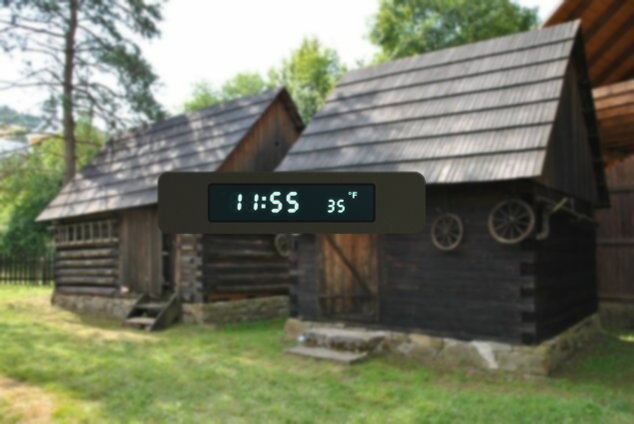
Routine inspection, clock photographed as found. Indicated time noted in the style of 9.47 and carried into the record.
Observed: 11.55
